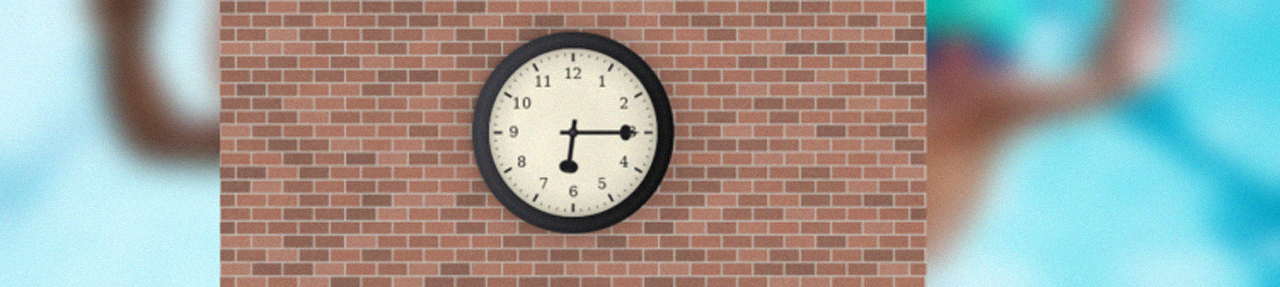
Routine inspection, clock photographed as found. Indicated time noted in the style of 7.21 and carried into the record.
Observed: 6.15
